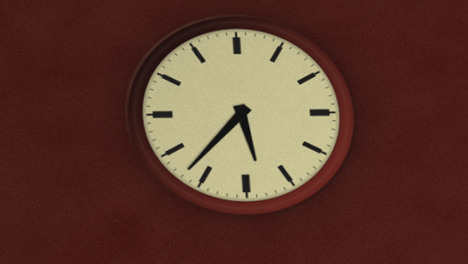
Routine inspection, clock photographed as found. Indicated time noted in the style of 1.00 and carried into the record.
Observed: 5.37
